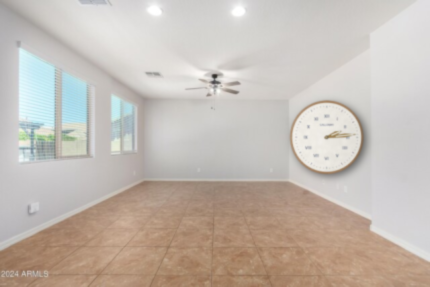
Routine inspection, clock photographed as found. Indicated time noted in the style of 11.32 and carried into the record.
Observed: 2.14
